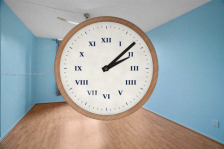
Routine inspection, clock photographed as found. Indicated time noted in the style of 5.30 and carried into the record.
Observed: 2.08
